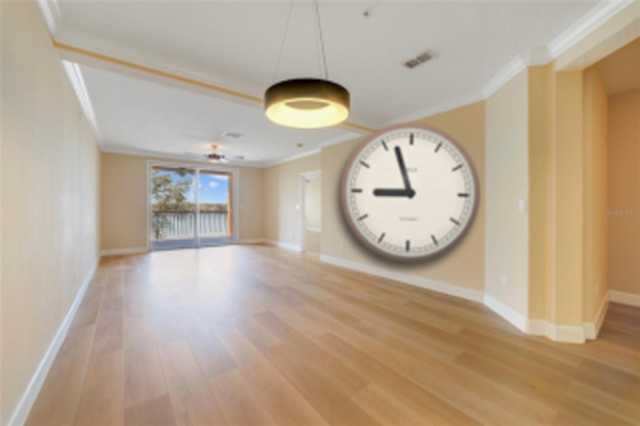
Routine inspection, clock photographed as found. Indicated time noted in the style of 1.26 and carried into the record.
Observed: 8.57
